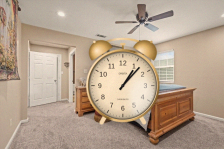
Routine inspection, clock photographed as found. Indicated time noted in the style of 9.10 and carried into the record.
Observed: 1.07
